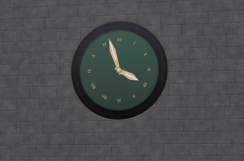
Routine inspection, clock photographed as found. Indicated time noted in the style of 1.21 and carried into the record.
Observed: 3.57
